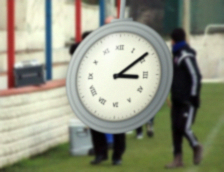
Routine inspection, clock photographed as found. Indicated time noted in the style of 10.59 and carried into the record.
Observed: 3.09
